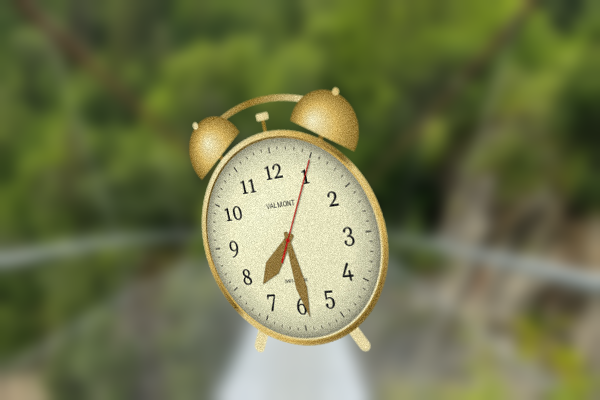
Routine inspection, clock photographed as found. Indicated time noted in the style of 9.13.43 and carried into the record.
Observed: 7.29.05
